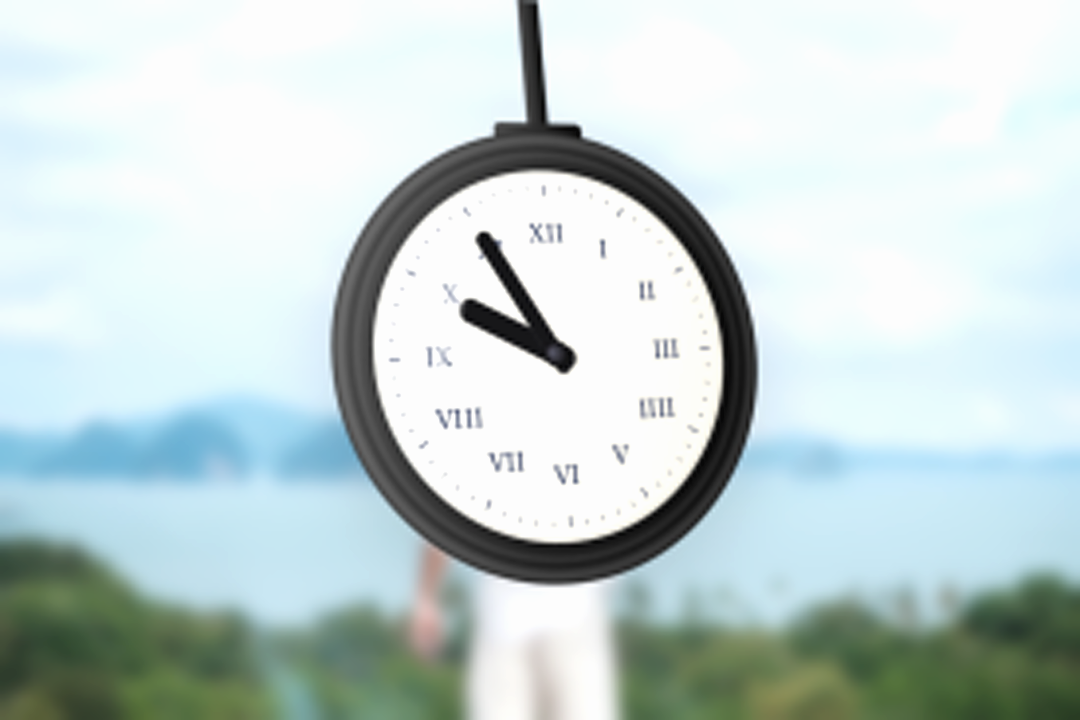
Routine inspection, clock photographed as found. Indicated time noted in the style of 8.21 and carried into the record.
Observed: 9.55
